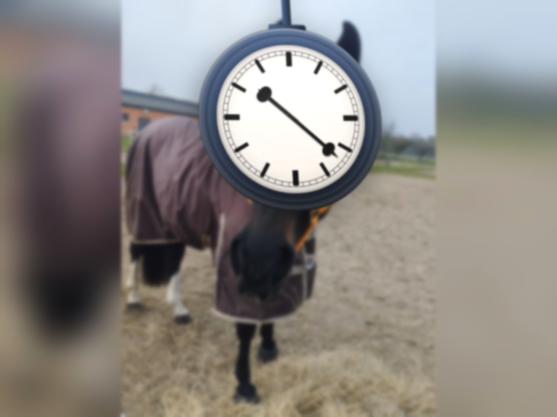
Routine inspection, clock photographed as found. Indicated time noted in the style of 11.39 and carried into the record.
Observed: 10.22
